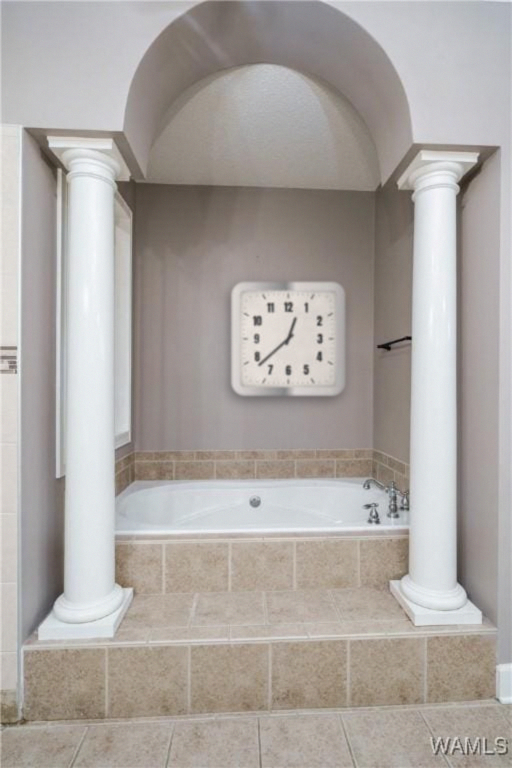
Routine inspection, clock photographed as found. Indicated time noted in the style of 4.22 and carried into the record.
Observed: 12.38
